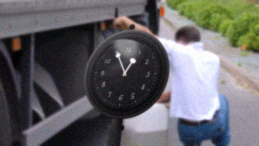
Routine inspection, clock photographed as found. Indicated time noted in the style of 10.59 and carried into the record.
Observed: 12.55
